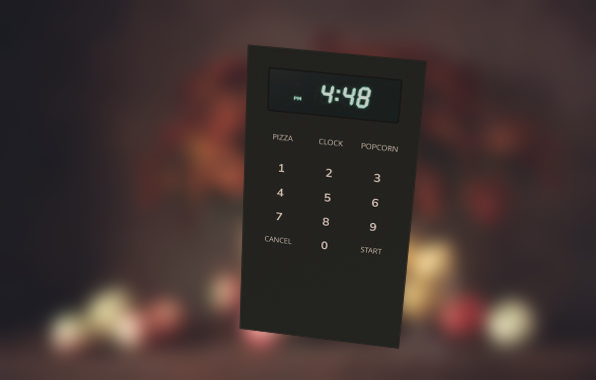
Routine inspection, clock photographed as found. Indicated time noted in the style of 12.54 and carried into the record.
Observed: 4.48
